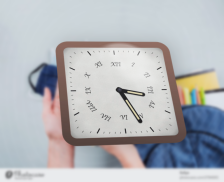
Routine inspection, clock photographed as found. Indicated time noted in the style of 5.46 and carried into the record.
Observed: 3.26
